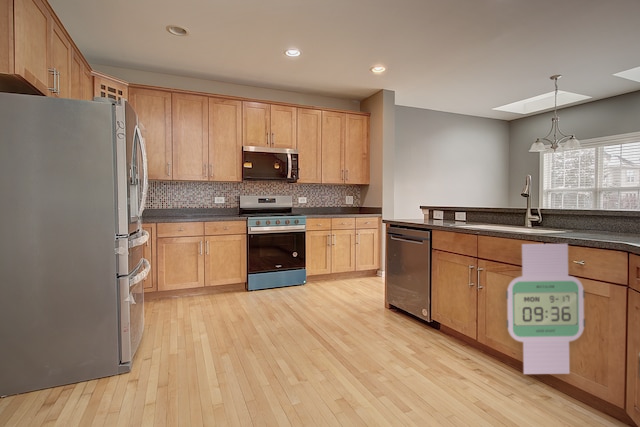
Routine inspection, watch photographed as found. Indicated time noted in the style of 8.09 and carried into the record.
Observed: 9.36
